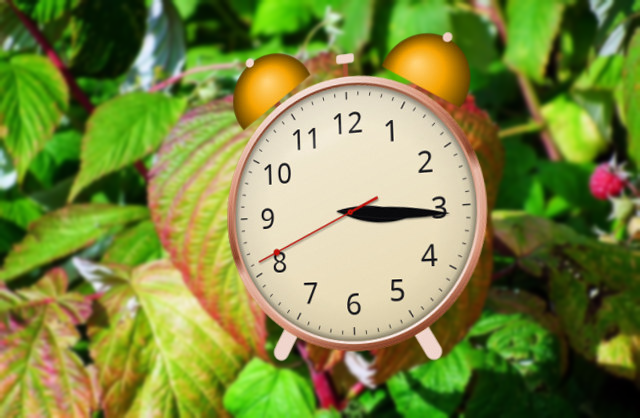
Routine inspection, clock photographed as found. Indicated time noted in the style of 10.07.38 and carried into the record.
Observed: 3.15.41
